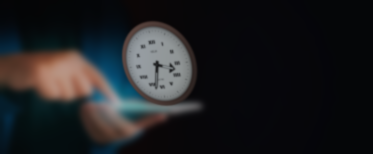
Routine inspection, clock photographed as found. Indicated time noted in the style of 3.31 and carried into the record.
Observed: 3.33
